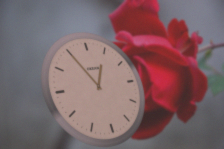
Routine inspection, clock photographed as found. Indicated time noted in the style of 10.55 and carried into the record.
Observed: 12.55
